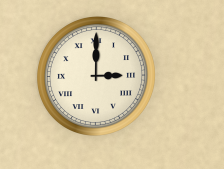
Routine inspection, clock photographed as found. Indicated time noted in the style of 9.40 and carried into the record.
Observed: 3.00
